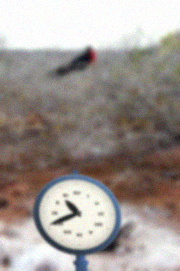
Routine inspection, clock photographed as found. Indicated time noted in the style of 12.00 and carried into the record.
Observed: 10.41
